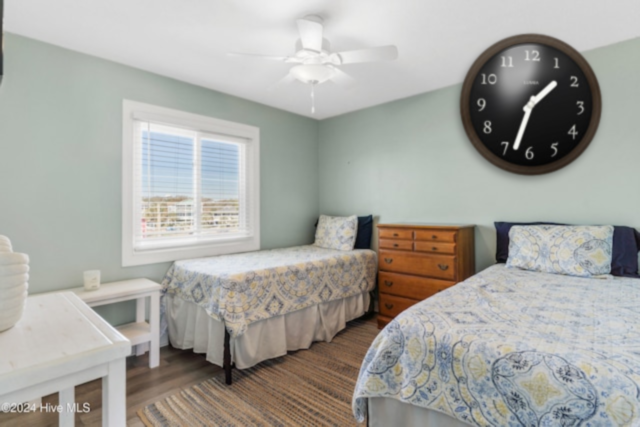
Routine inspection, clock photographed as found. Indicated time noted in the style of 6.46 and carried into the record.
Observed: 1.33
